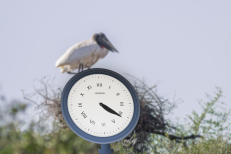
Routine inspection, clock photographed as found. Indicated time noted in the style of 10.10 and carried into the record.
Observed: 4.21
